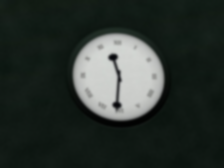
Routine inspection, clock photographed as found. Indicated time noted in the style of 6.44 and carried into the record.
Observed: 11.31
